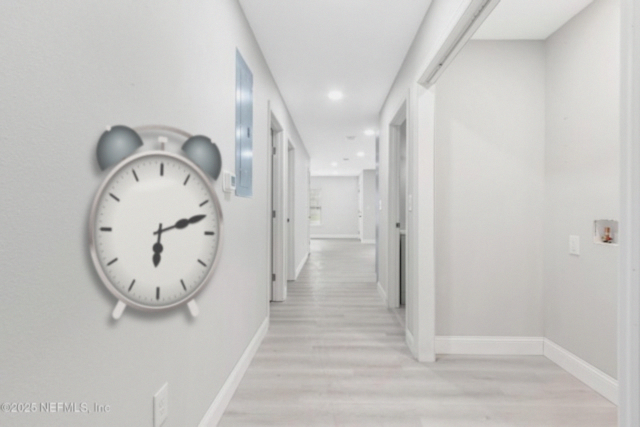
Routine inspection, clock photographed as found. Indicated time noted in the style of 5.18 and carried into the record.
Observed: 6.12
